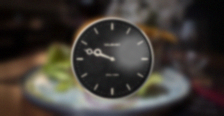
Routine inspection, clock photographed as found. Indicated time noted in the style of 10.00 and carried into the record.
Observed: 9.48
